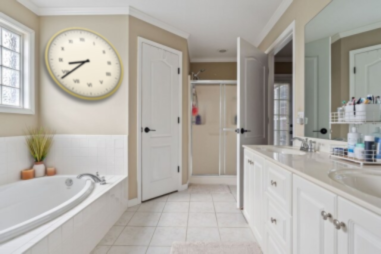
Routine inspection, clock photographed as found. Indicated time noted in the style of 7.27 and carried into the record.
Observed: 8.39
